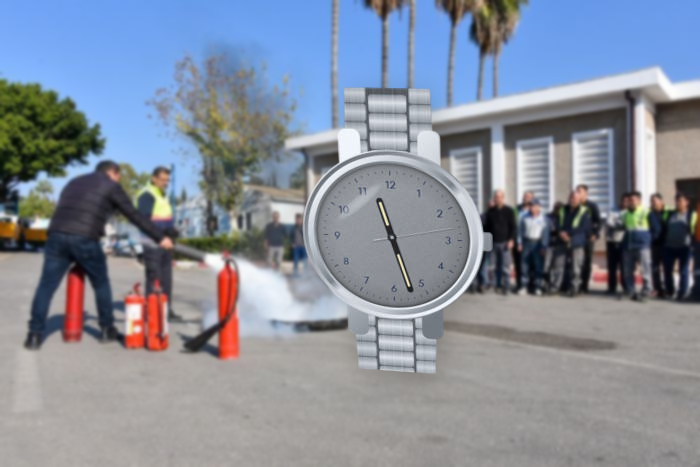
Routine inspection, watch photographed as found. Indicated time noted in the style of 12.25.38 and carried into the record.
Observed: 11.27.13
